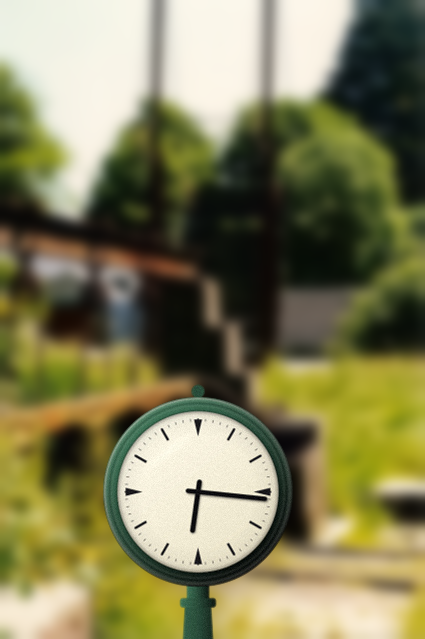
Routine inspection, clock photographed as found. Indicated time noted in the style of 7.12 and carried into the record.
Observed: 6.16
